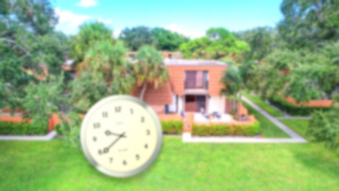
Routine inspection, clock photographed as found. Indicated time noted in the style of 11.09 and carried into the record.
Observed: 9.39
